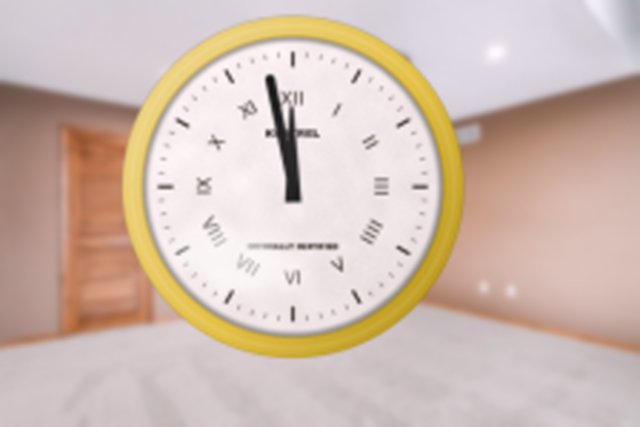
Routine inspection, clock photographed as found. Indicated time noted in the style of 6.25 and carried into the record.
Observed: 11.58
